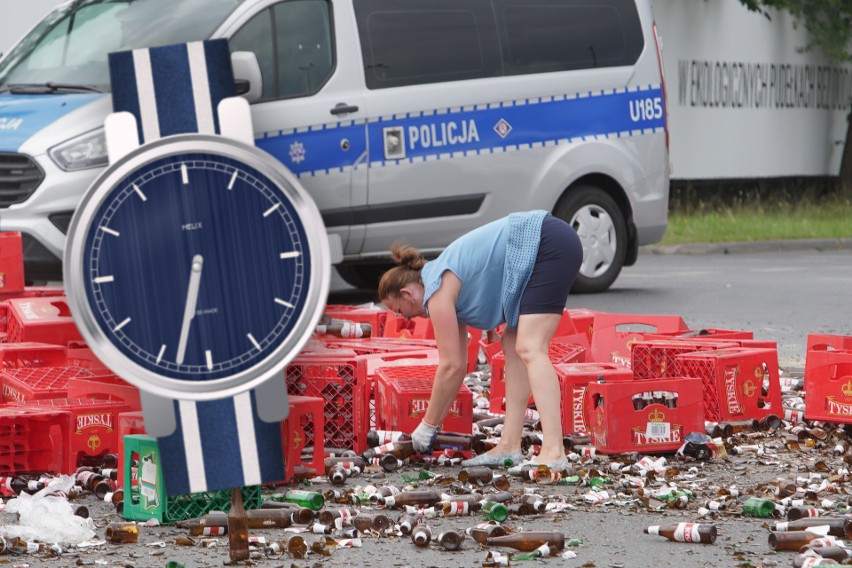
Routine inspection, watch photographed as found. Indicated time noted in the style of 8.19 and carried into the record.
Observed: 6.33
